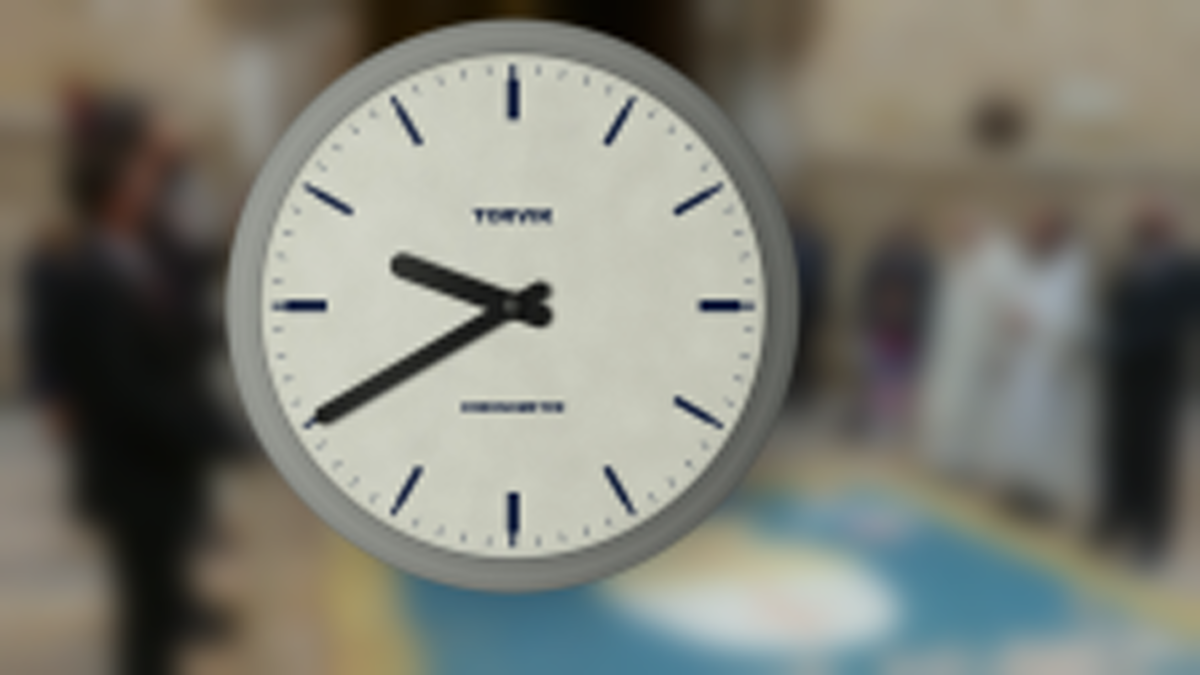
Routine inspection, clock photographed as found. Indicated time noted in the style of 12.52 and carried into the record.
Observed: 9.40
